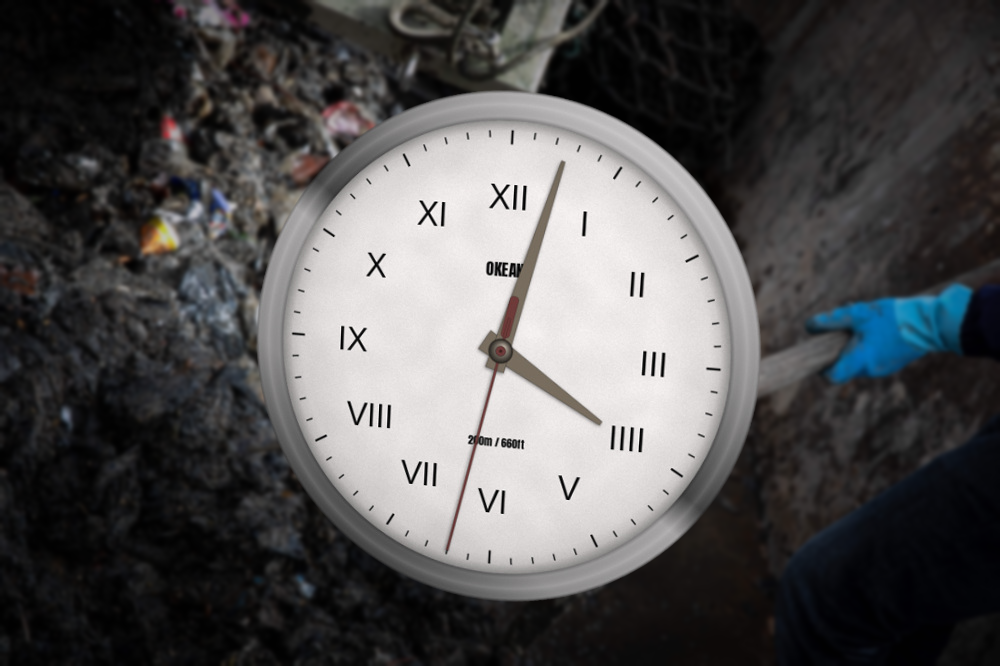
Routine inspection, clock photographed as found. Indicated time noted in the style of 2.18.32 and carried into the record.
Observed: 4.02.32
